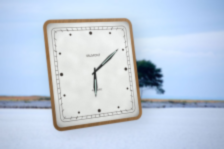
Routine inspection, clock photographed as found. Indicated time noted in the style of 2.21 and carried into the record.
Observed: 6.09
